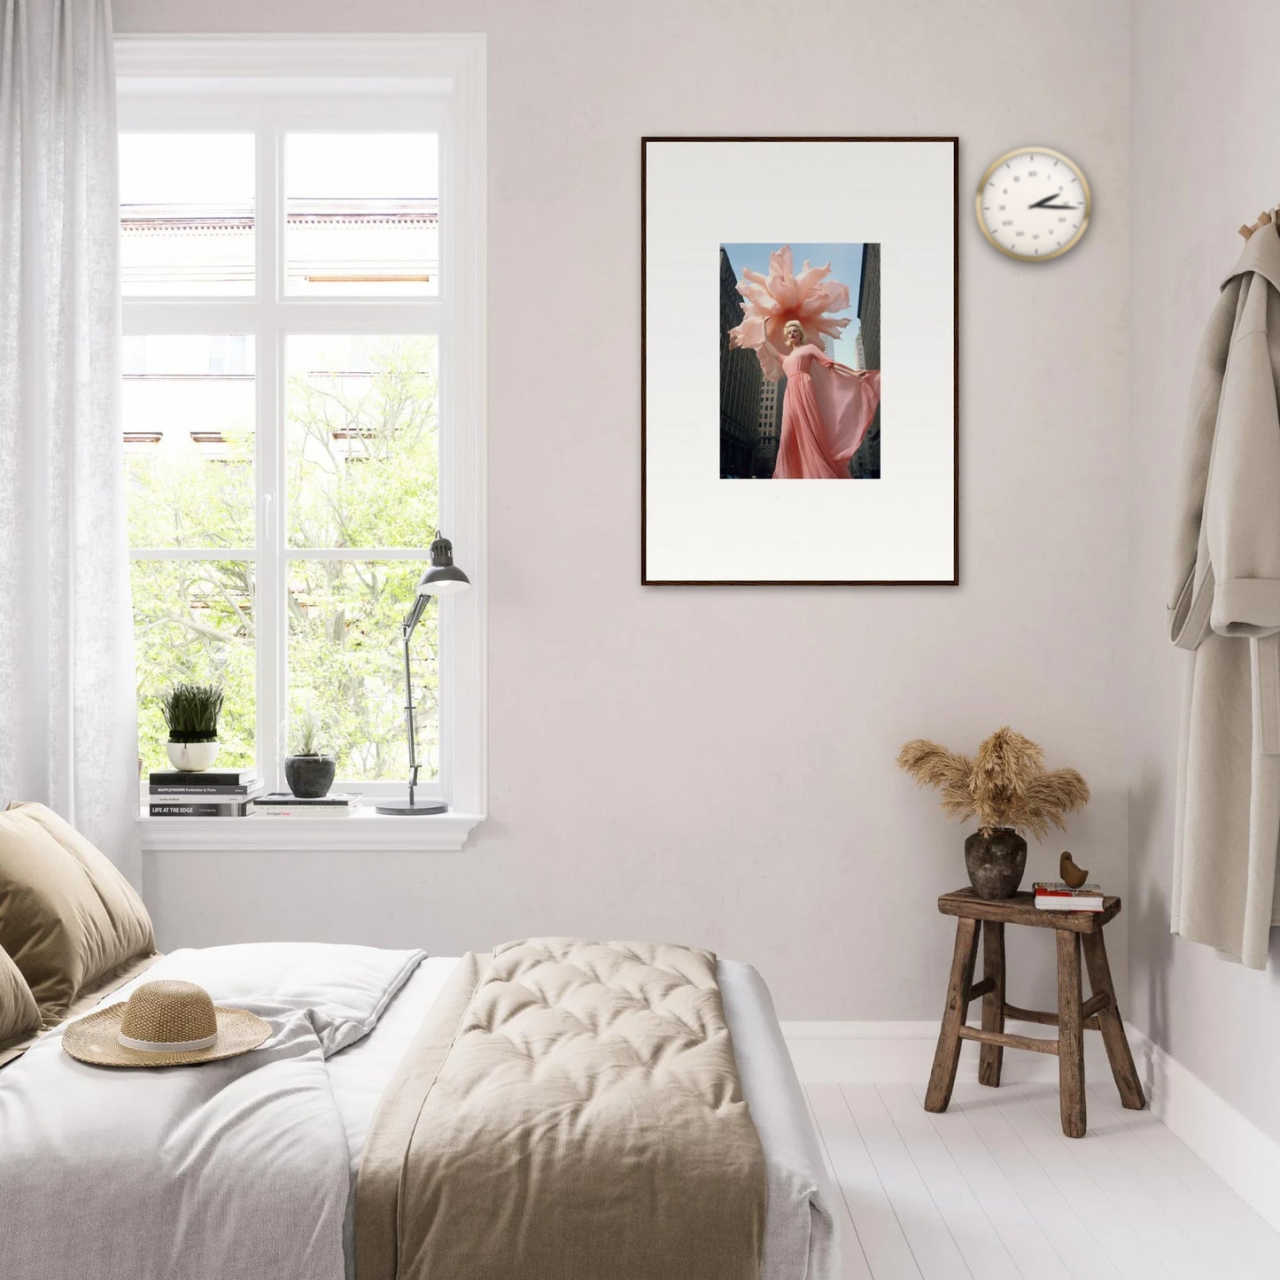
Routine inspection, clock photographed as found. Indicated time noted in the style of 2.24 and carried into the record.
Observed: 2.16
